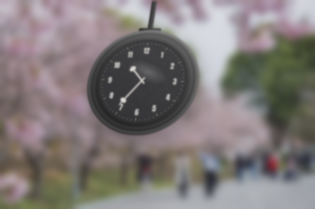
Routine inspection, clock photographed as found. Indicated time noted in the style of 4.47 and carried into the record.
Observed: 10.36
